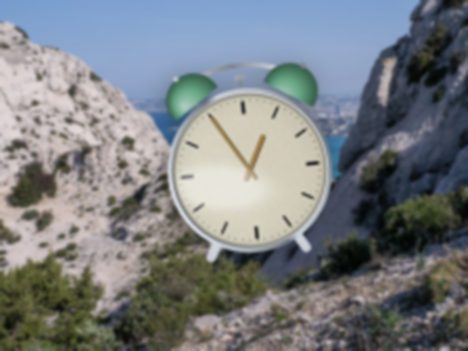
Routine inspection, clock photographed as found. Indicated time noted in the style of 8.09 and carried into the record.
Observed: 12.55
